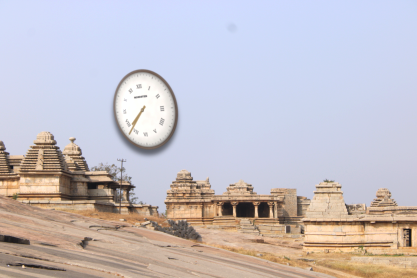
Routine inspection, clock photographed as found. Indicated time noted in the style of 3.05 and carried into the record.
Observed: 7.37
